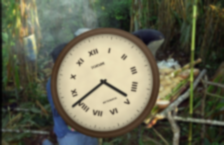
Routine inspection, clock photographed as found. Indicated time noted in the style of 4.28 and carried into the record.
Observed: 4.42
